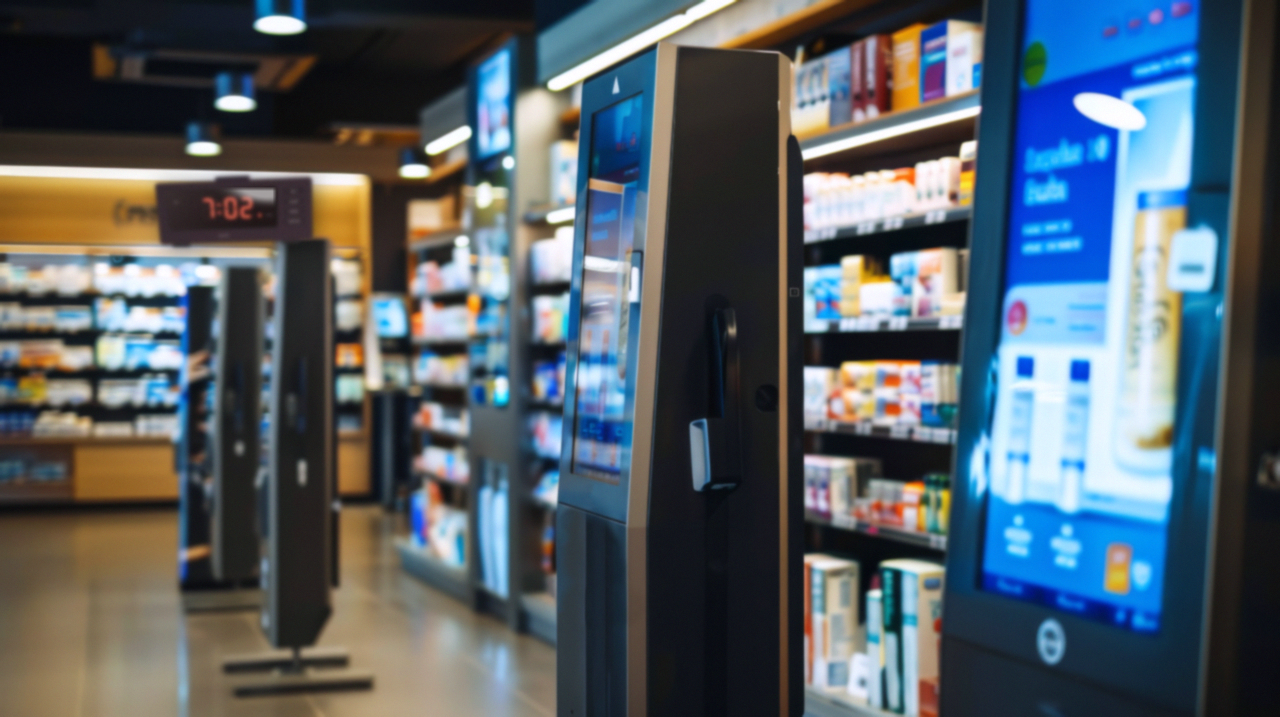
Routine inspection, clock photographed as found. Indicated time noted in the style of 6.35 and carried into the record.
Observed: 7.02
